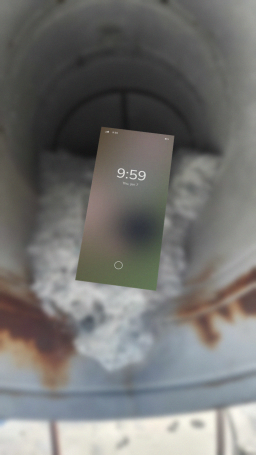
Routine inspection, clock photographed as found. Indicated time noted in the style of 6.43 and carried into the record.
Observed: 9.59
